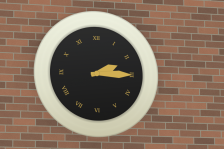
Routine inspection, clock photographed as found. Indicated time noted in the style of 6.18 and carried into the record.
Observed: 2.15
